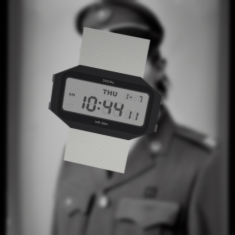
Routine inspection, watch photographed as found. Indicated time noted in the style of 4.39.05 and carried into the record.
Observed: 10.44.11
